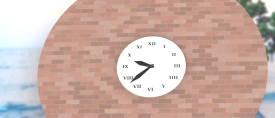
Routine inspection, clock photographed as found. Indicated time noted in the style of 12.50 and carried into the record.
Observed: 9.38
